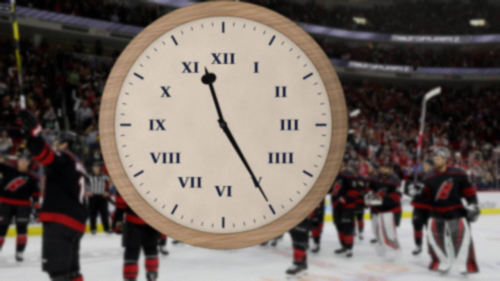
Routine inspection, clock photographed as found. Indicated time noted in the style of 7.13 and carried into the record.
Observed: 11.25
